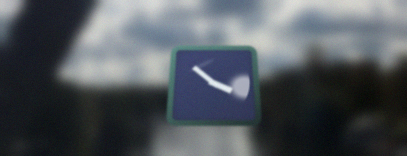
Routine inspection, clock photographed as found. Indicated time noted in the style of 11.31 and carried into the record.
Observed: 3.52
